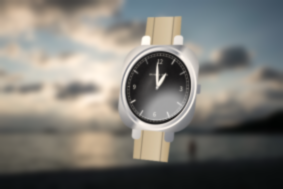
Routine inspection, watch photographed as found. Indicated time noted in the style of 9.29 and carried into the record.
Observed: 12.59
